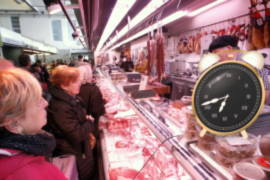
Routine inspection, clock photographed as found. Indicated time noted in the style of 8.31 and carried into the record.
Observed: 6.42
